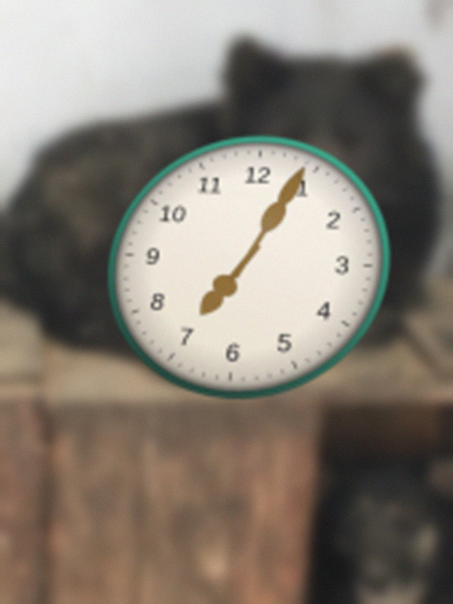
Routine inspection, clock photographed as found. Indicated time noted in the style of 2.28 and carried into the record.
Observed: 7.04
